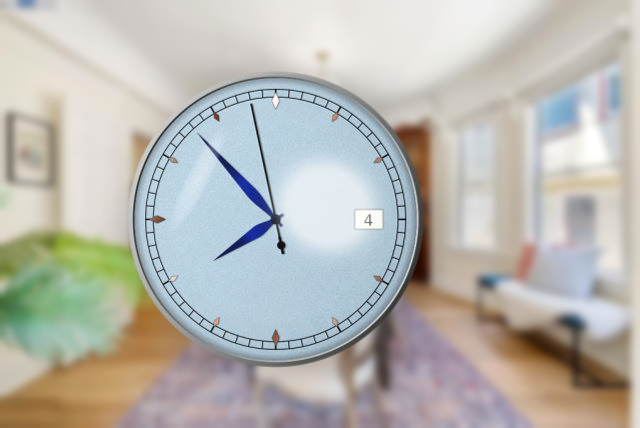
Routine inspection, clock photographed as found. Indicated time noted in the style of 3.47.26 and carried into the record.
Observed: 7.52.58
